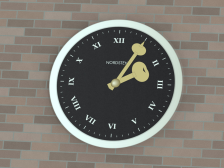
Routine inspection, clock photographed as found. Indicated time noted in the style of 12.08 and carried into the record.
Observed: 2.05
